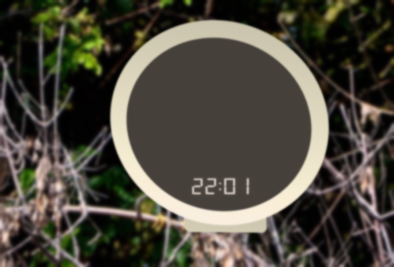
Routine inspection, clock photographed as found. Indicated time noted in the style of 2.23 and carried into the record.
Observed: 22.01
